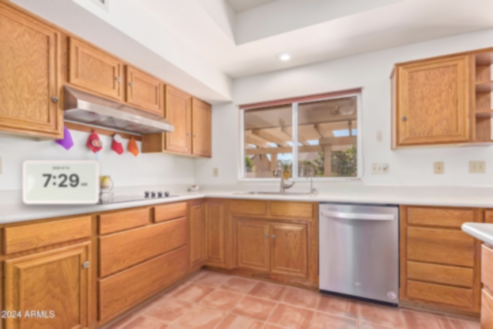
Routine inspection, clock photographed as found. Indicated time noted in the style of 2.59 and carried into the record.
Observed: 7.29
